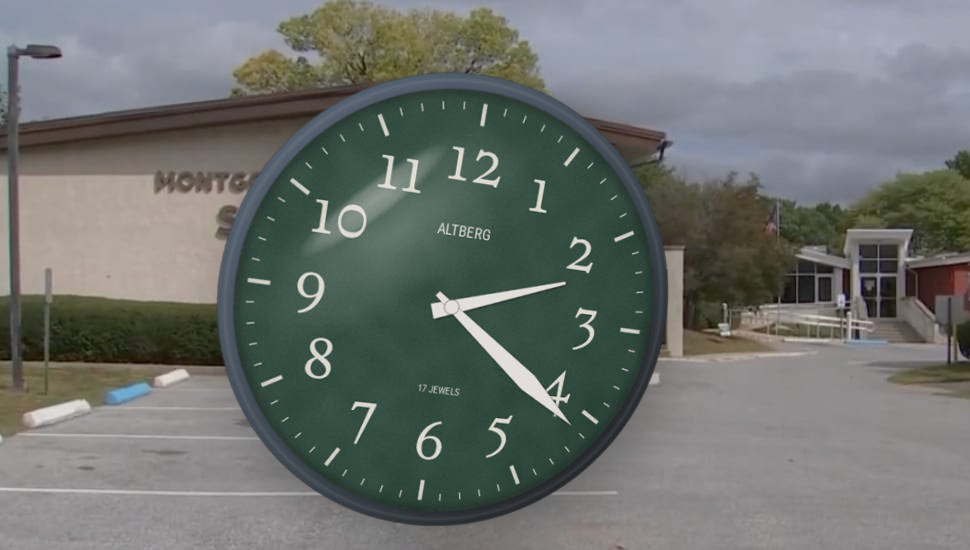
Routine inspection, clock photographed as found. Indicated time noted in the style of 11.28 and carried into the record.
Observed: 2.21
